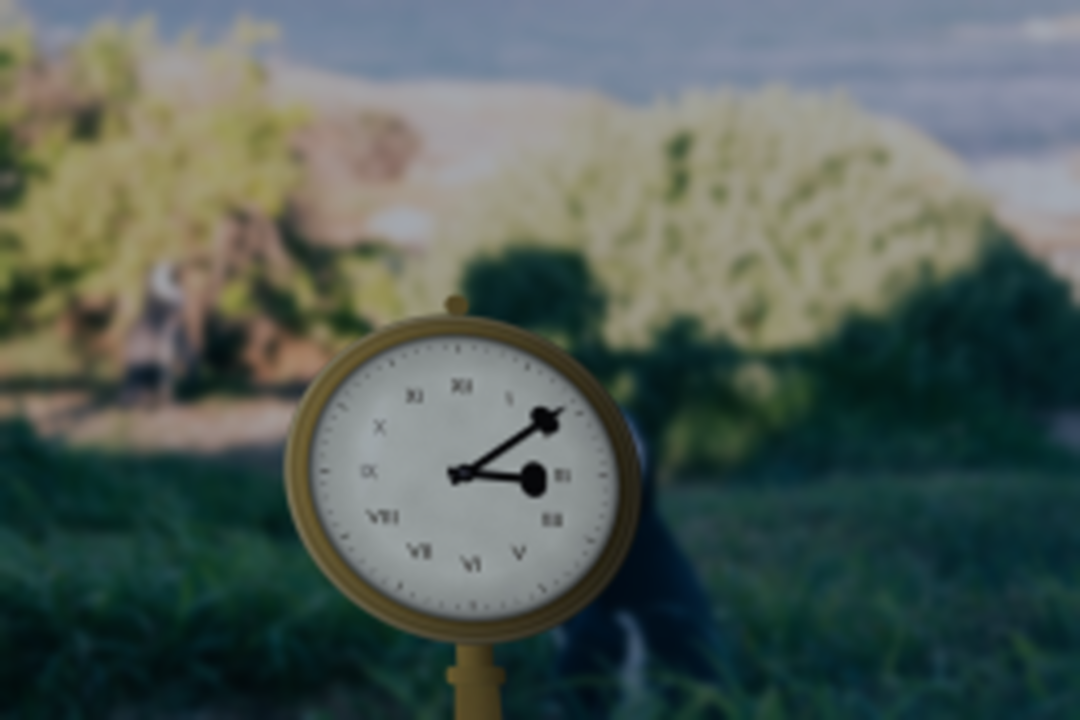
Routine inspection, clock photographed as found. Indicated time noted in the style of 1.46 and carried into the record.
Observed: 3.09
